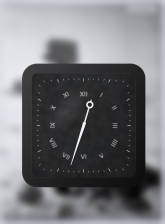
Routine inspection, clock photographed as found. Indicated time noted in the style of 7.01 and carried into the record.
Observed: 12.33
